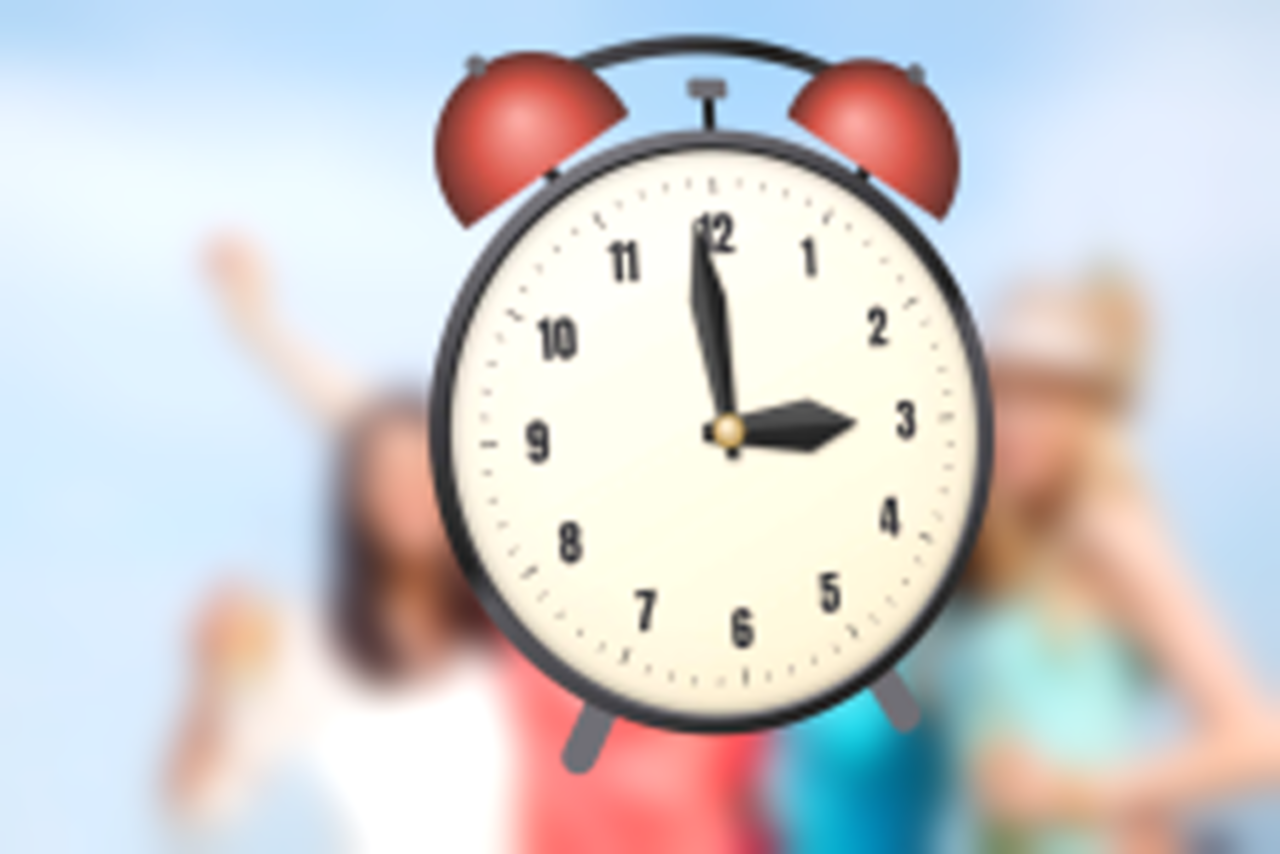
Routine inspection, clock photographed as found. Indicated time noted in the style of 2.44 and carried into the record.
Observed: 2.59
